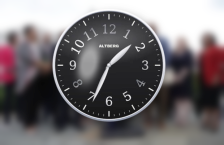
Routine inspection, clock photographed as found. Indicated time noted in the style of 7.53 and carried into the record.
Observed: 1.34
